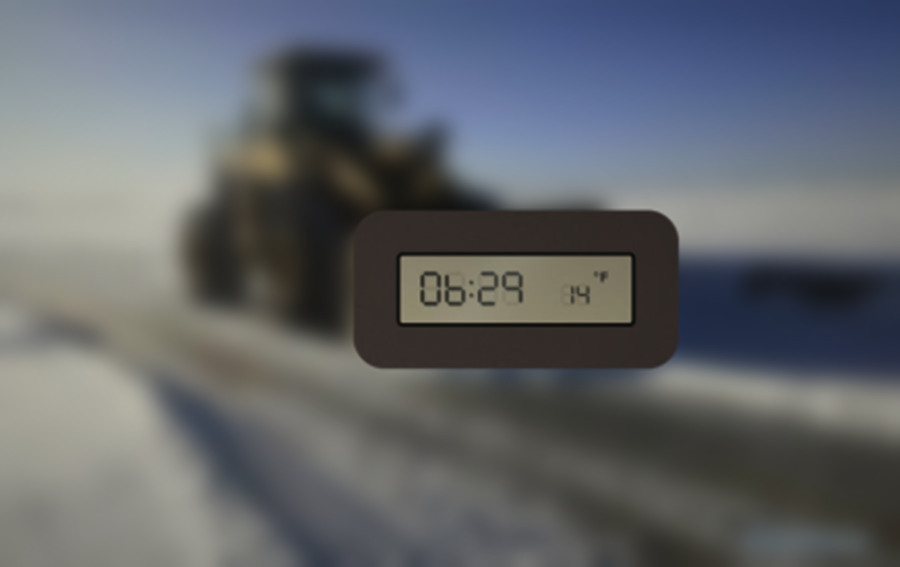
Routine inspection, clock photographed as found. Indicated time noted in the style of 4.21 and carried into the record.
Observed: 6.29
